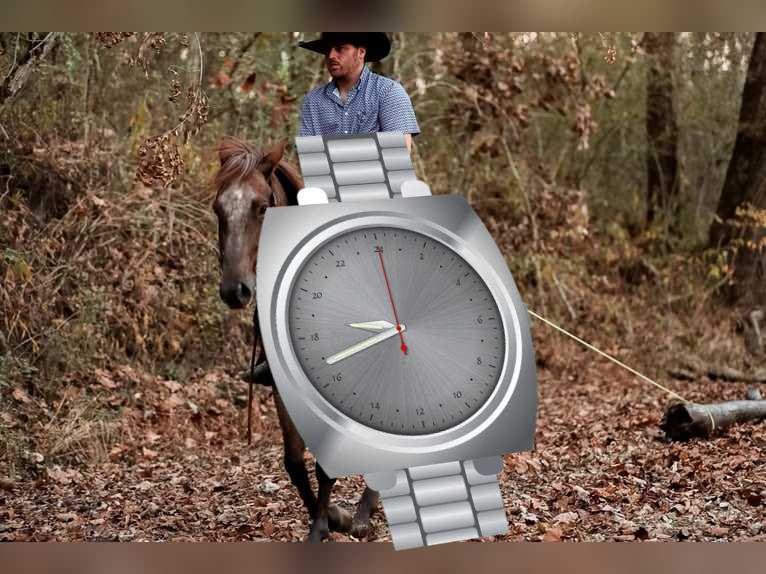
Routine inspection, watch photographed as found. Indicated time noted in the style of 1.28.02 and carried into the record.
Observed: 18.42.00
